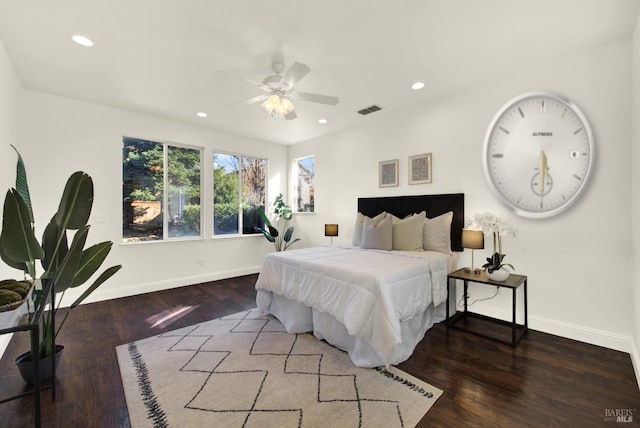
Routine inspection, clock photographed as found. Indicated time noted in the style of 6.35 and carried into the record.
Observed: 5.30
